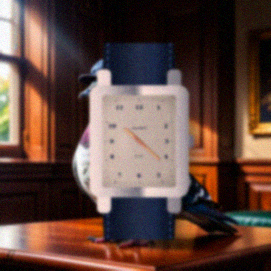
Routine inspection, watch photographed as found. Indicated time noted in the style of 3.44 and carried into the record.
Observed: 10.22
